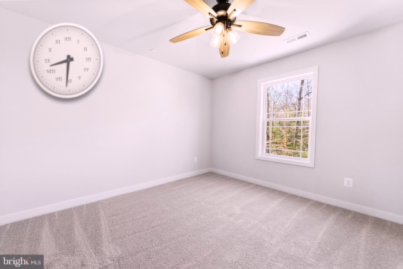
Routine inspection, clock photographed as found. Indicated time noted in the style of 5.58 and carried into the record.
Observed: 8.31
